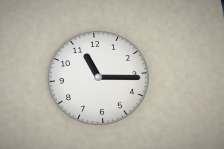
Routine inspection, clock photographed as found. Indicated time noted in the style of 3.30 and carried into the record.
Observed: 11.16
